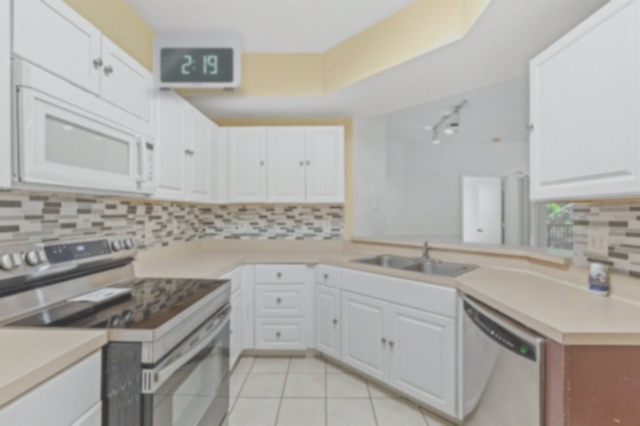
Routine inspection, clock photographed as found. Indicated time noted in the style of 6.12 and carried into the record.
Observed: 2.19
